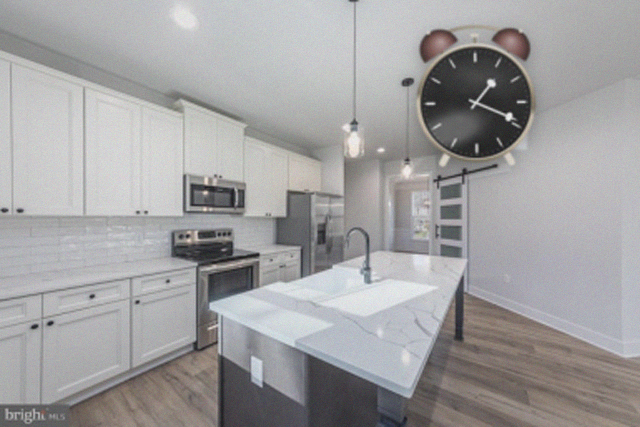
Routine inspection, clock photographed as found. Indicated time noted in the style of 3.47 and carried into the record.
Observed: 1.19
